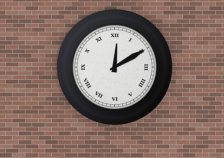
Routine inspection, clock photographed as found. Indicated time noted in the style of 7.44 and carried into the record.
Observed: 12.10
